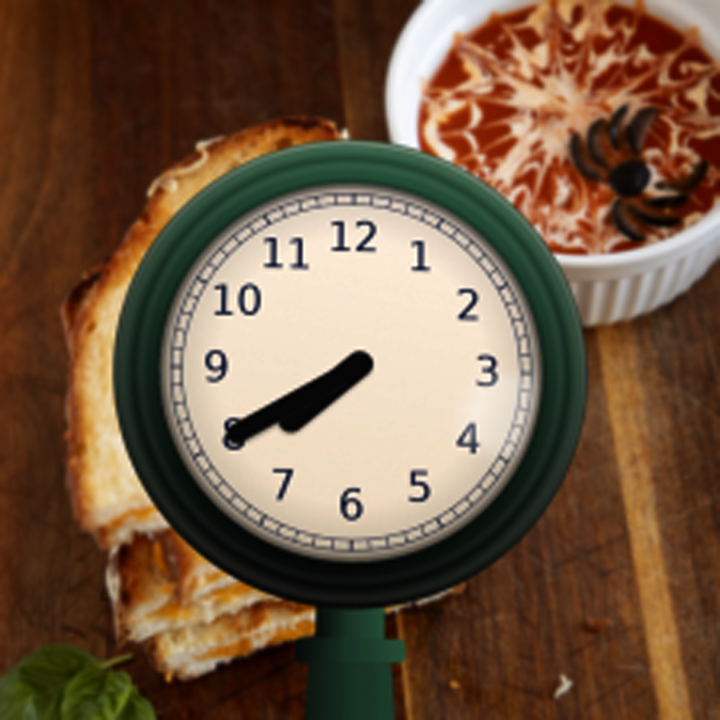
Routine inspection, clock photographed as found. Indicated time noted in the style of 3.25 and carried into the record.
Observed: 7.40
